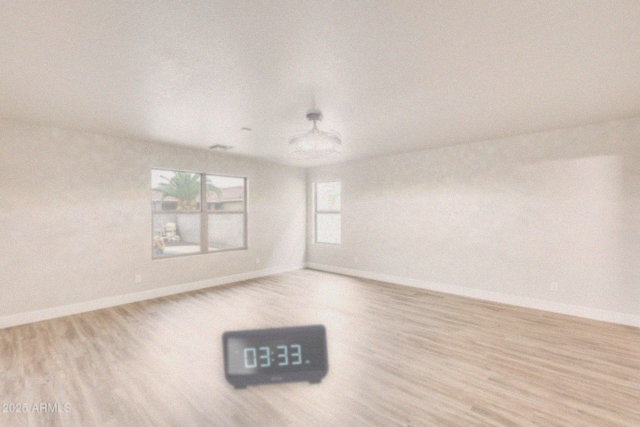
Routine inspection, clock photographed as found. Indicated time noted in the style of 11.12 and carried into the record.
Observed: 3.33
